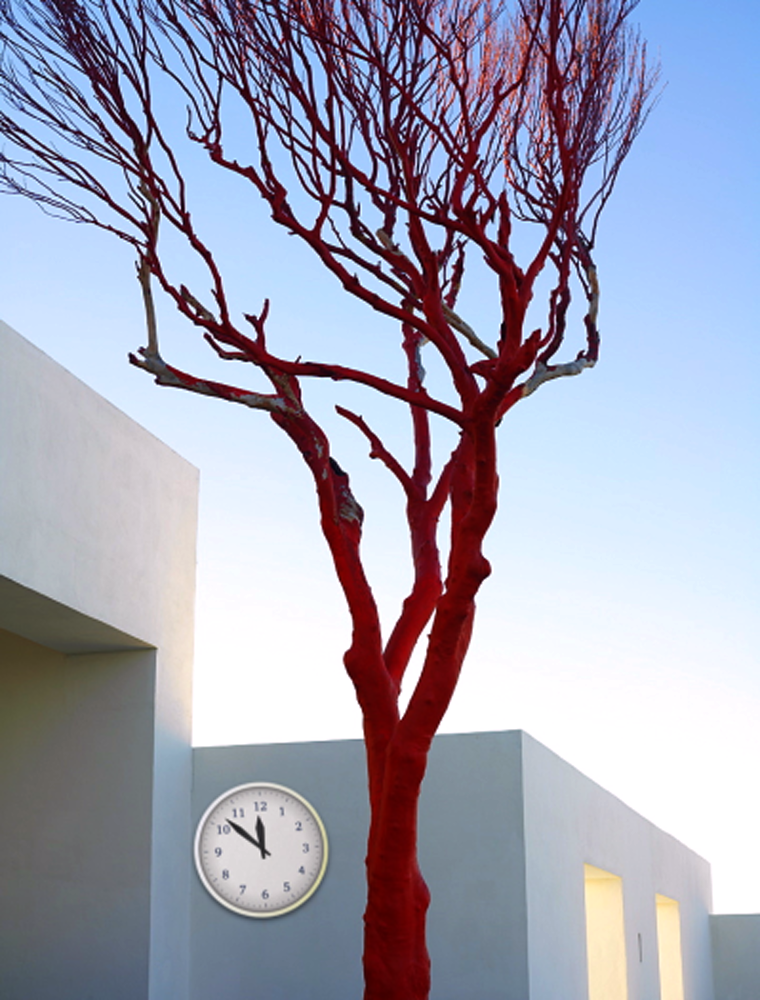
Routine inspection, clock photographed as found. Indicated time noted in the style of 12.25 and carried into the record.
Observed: 11.52
